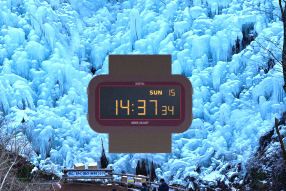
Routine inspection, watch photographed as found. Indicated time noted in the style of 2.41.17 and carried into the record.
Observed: 14.37.34
